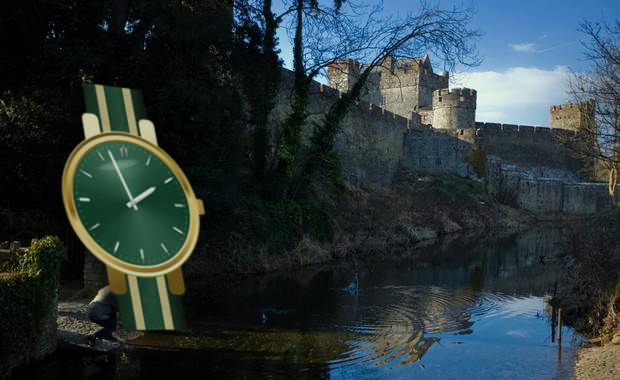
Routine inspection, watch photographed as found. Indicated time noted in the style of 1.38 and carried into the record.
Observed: 1.57
